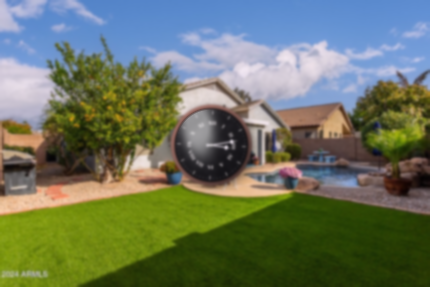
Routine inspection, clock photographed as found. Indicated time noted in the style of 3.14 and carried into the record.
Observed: 3.13
